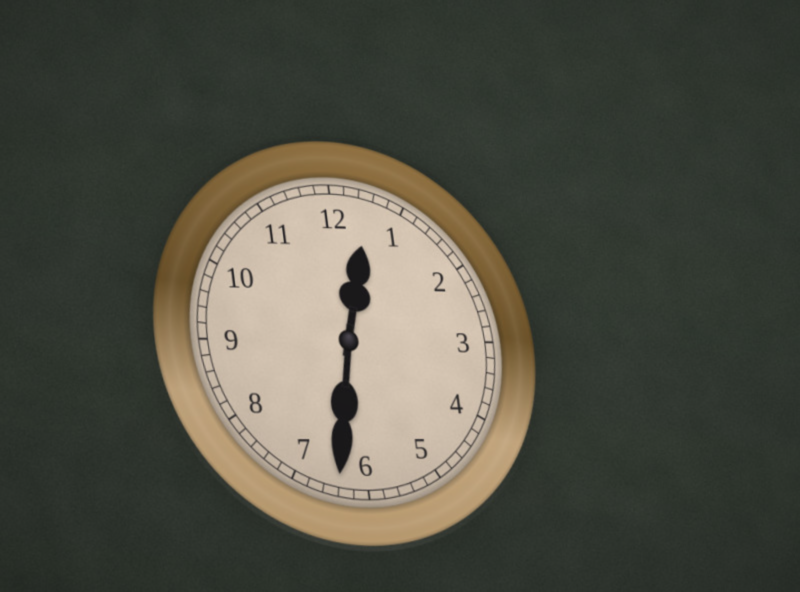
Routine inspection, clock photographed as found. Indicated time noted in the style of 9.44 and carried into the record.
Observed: 12.32
